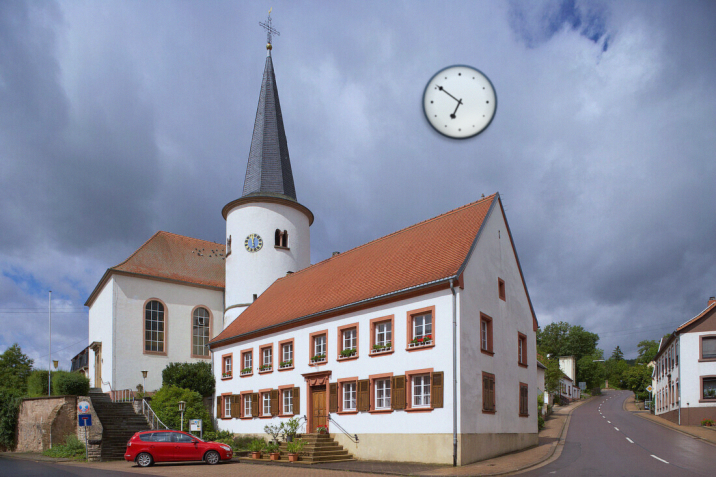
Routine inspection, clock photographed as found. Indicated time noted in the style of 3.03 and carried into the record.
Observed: 6.51
